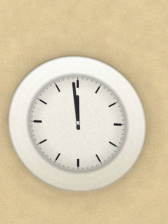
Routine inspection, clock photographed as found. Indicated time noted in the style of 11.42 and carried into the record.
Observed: 11.59
